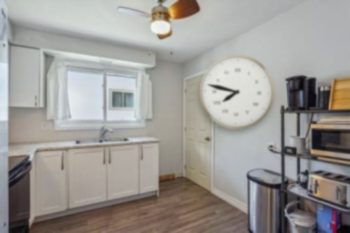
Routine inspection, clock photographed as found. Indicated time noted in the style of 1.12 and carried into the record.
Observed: 7.47
